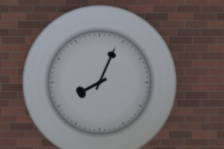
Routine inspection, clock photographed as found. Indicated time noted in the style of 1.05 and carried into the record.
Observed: 8.04
